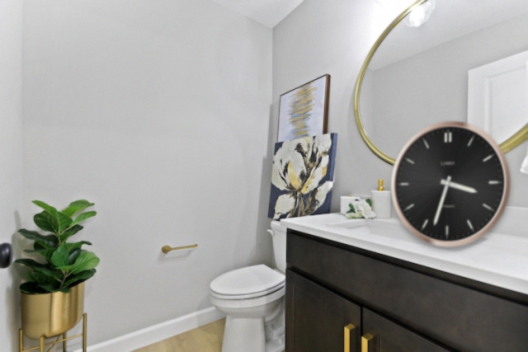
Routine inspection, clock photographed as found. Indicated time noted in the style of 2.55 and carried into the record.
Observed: 3.33
